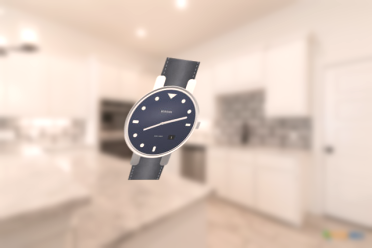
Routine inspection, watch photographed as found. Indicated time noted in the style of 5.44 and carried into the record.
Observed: 8.12
